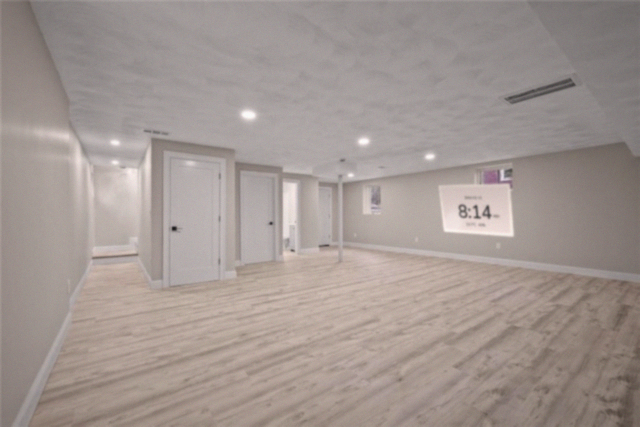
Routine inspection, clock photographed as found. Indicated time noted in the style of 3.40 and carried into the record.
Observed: 8.14
